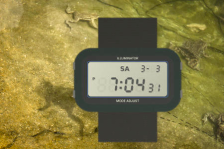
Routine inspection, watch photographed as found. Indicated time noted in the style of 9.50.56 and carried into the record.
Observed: 7.04.31
